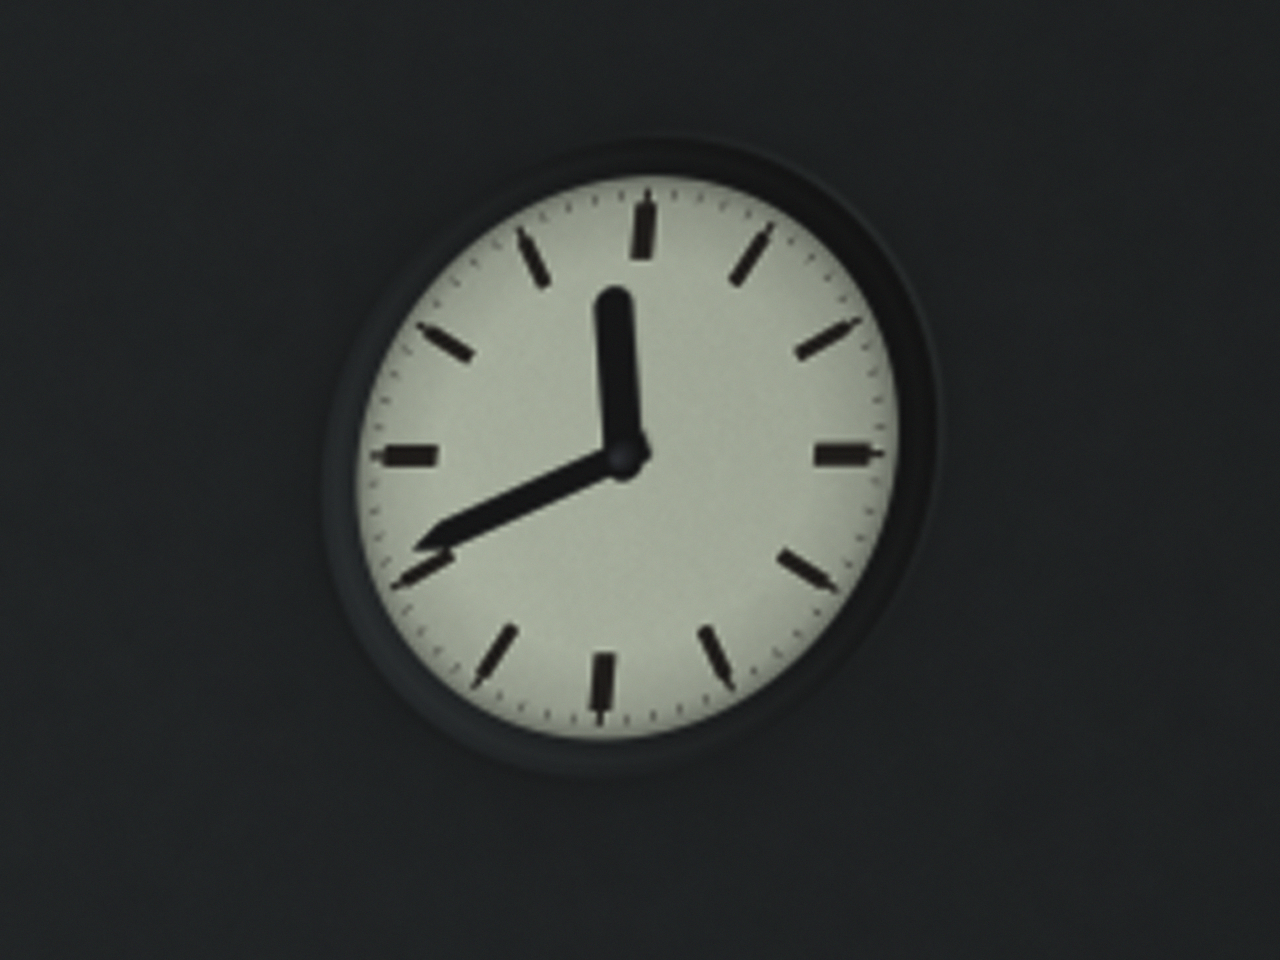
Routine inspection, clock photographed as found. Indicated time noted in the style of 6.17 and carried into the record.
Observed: 11.41
